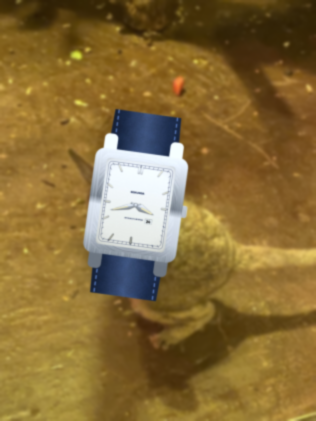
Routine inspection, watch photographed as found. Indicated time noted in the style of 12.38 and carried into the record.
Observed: 3.42
